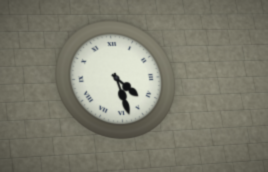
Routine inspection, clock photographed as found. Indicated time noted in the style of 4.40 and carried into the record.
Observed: 4.28
